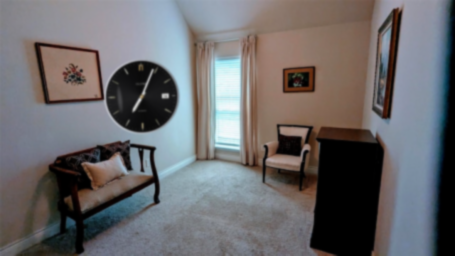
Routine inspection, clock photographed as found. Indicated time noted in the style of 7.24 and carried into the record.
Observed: 7.04
